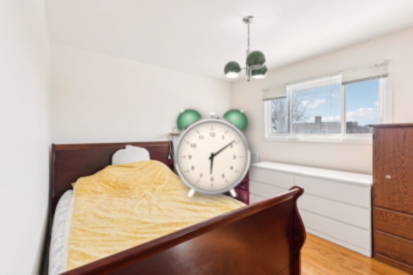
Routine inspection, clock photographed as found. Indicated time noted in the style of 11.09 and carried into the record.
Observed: 6.09
